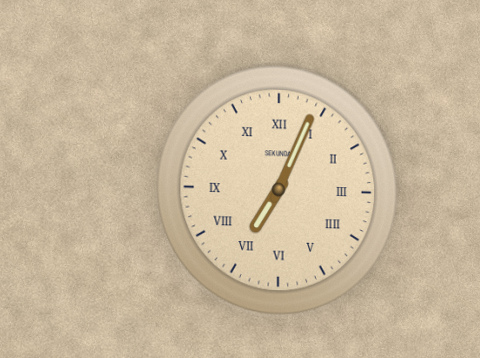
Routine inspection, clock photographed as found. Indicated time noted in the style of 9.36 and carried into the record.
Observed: 7.04
